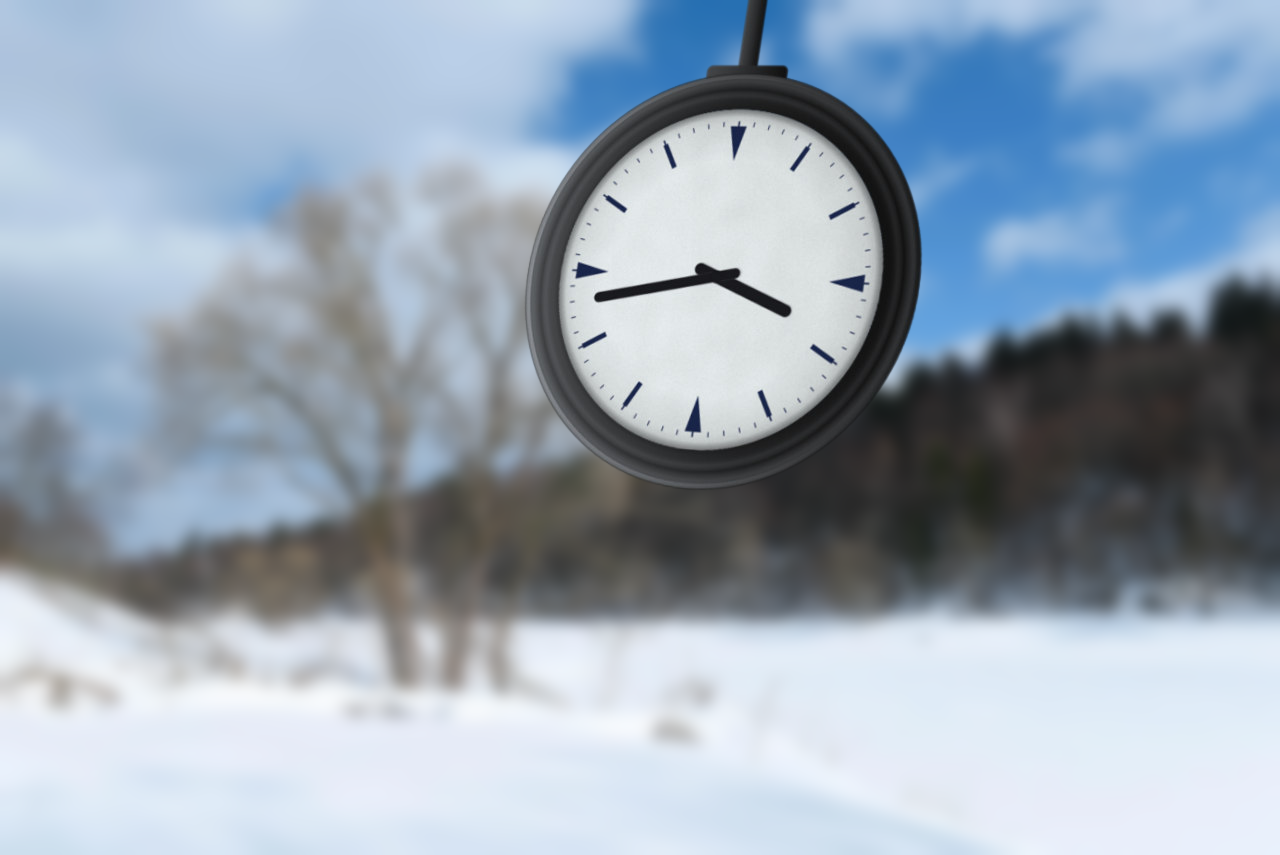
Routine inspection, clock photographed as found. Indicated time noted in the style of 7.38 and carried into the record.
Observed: 3.43
